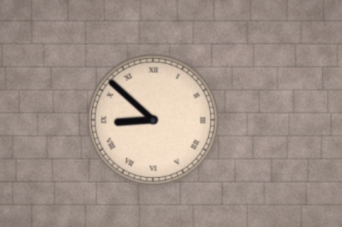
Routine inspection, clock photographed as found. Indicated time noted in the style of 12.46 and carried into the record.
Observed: 8.52
